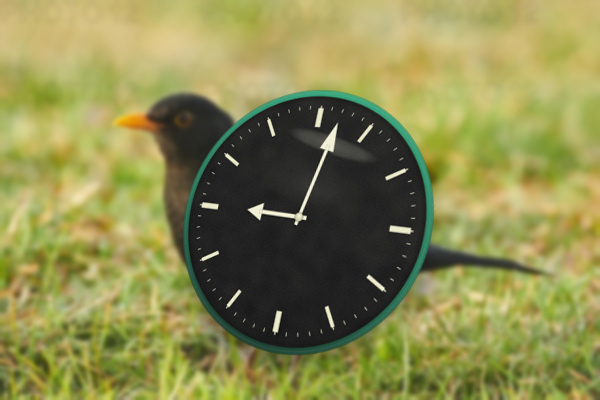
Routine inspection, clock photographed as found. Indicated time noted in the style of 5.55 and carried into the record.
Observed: 9.02
